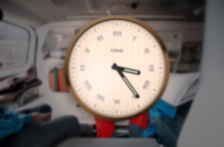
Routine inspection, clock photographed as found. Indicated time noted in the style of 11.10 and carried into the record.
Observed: 3.24
